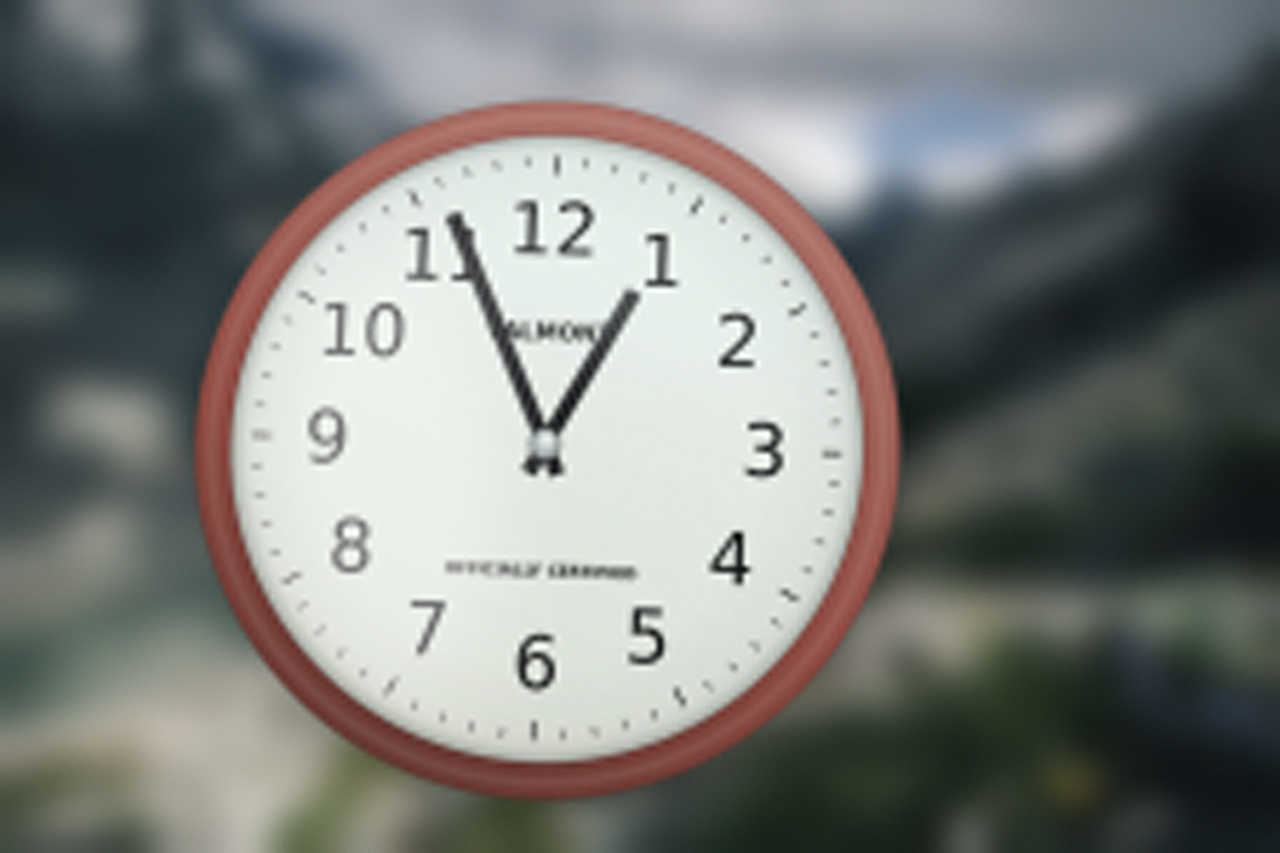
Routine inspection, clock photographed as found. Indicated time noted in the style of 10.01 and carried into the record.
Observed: 12.56
